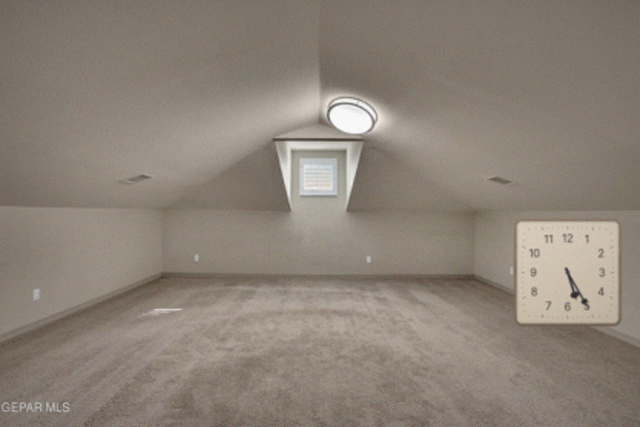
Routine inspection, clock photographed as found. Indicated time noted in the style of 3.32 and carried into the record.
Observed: 5.25
